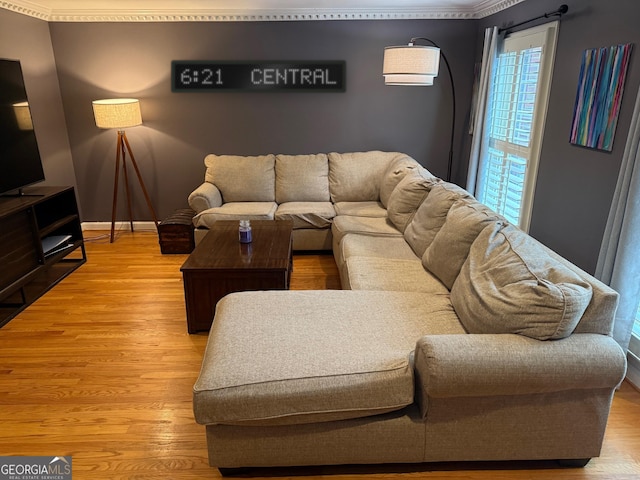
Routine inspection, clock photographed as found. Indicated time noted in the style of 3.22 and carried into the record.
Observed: 6.21
